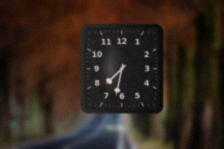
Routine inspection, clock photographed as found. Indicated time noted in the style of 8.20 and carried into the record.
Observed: 7.32
